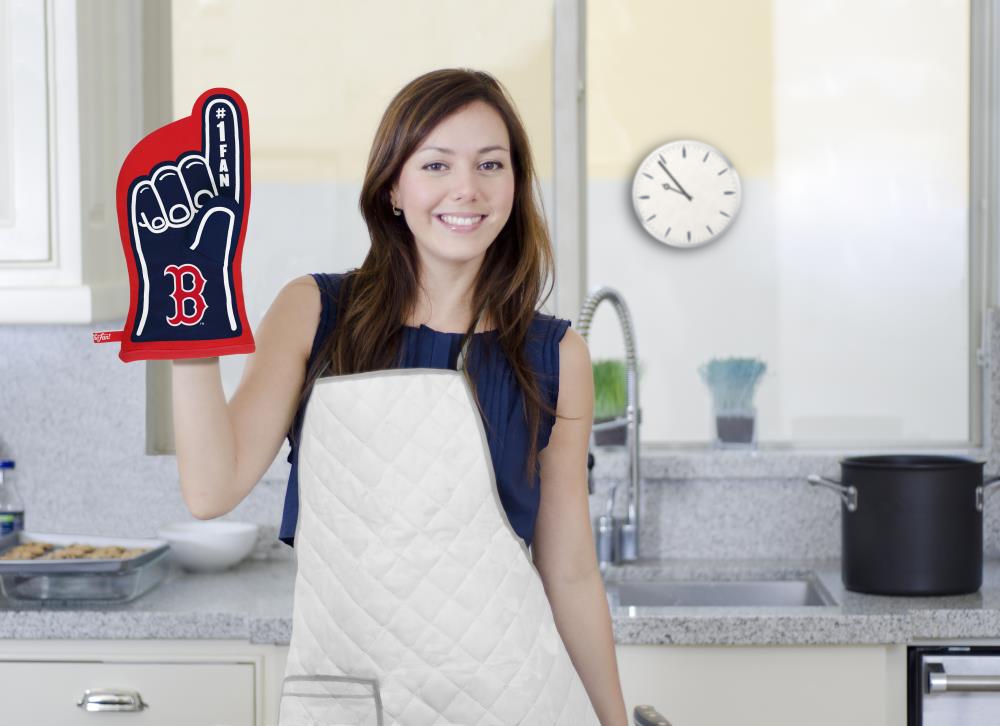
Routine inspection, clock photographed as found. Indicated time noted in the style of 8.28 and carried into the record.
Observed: 9.54
